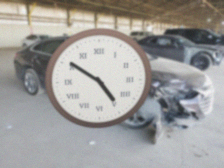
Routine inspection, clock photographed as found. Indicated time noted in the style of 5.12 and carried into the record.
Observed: 4.51
